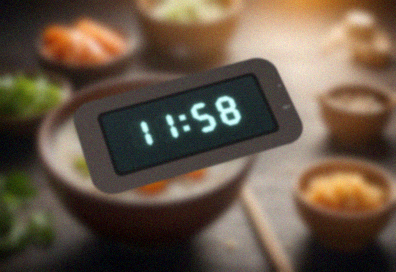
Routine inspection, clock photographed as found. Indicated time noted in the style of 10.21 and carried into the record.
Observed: 11.58
